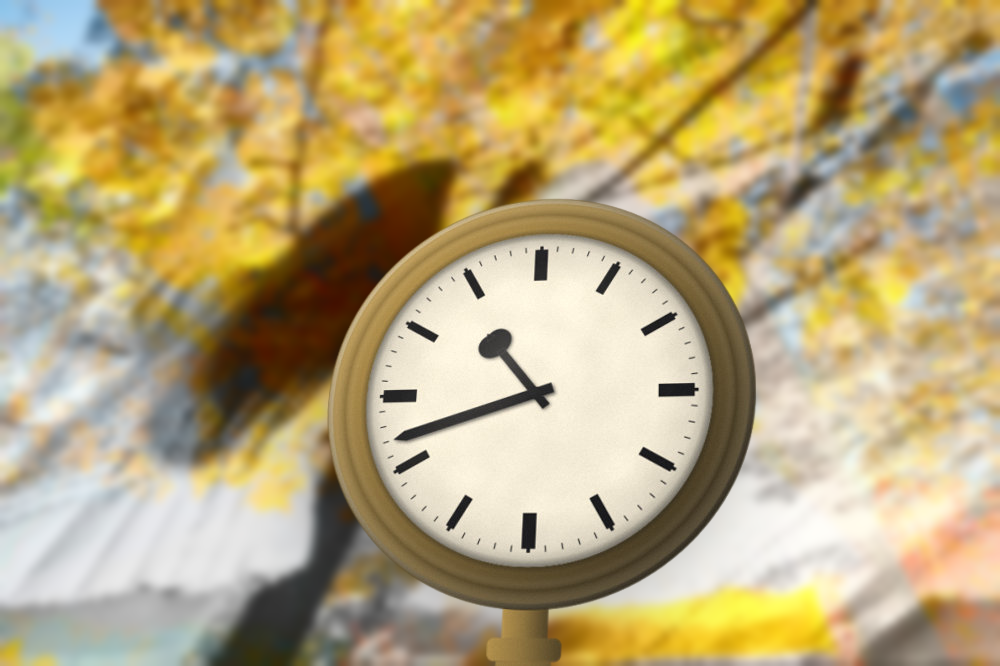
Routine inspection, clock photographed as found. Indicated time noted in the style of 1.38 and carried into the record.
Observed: 10.42
